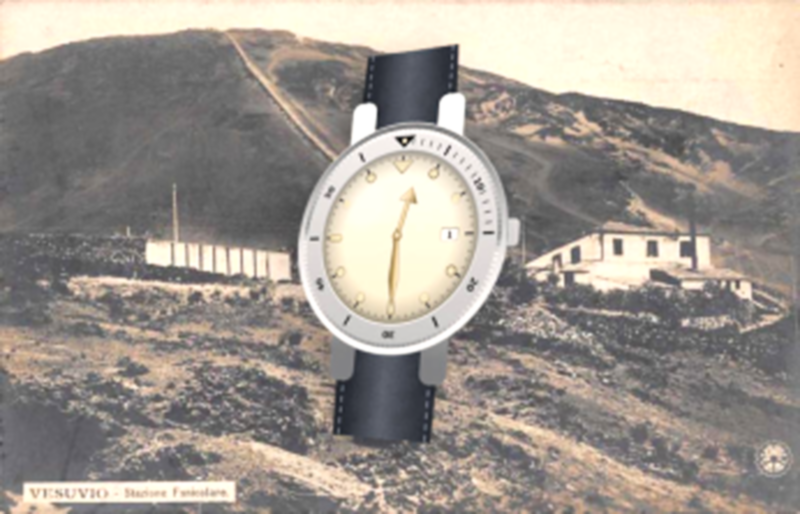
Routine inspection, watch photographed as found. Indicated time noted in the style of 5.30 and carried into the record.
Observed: 12.30
